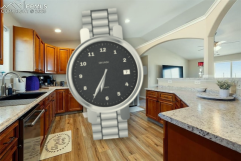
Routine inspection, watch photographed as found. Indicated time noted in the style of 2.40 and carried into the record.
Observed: 6.35
